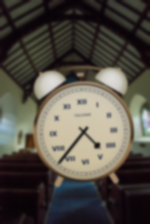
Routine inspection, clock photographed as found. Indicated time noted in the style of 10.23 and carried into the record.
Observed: 4.37
